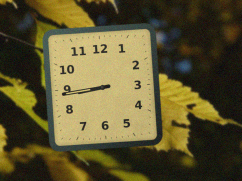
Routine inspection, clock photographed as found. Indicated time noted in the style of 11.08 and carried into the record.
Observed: 8.44
